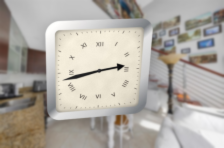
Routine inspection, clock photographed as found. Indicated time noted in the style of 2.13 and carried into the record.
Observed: 2.43
